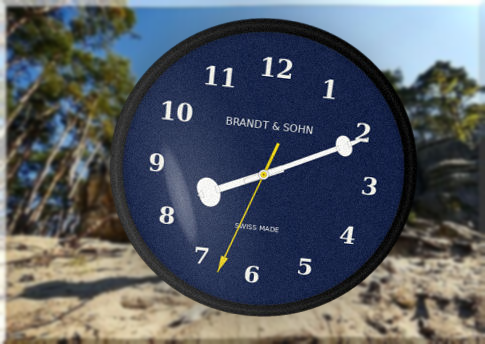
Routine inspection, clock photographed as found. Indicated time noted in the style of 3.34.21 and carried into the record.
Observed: 8.10.33
